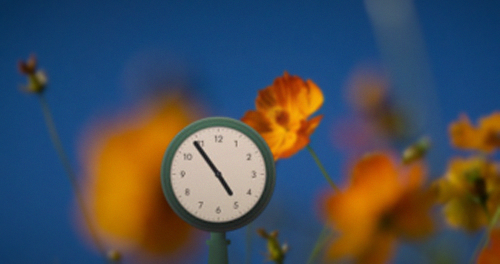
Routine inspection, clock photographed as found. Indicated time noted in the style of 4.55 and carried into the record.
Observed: 4.54
